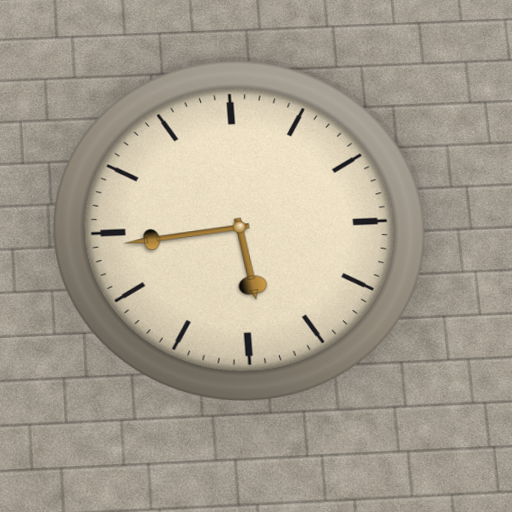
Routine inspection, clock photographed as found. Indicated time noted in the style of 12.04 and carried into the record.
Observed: 5.44
